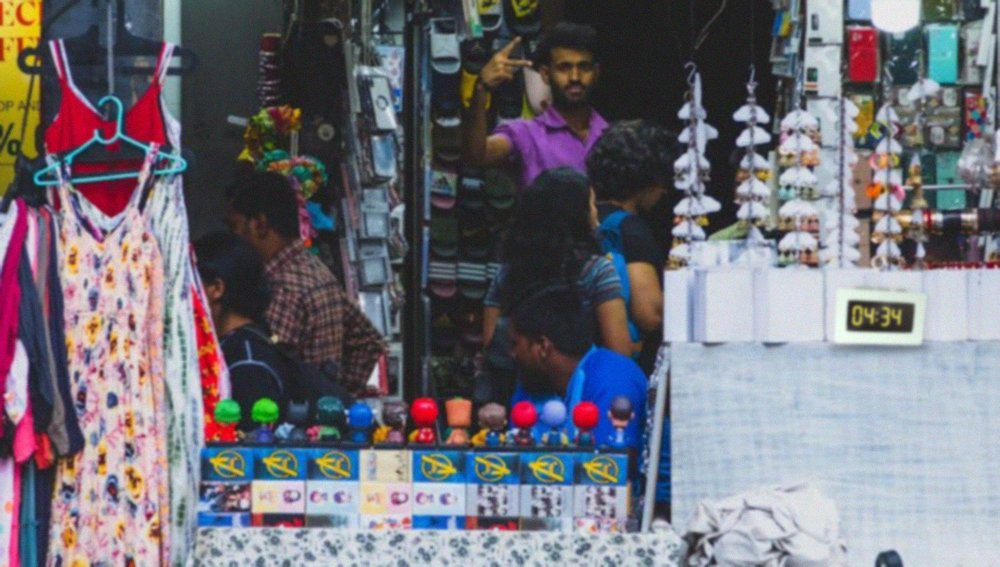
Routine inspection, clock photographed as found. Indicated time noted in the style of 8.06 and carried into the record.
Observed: 4.34
